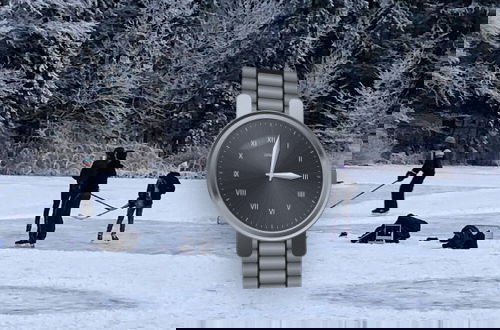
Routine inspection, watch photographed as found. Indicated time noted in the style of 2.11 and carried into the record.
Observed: 3.02
